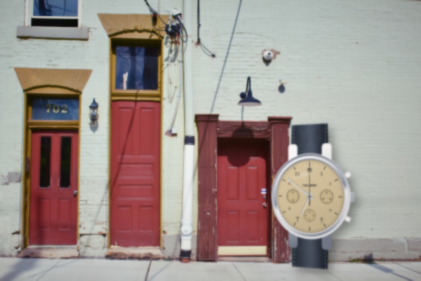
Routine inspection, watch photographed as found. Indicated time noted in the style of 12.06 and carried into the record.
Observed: 6.51
